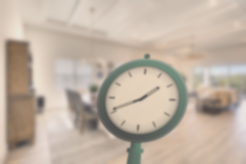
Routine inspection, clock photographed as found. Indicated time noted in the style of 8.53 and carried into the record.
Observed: 1.41
